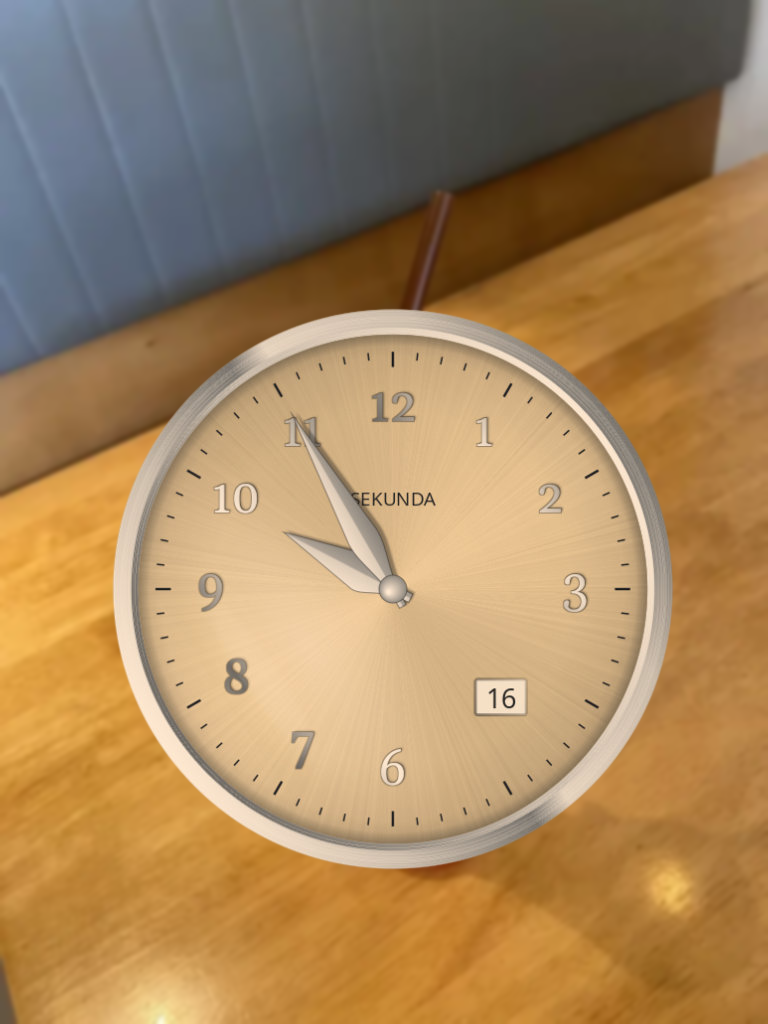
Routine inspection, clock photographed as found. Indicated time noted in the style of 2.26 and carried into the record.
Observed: 9.55
